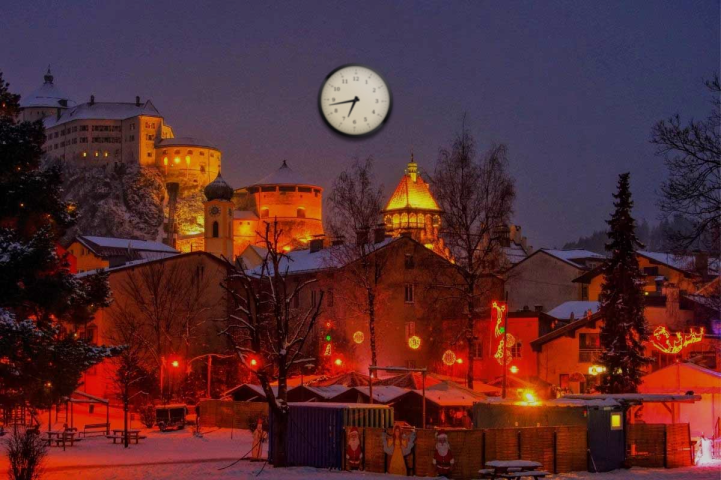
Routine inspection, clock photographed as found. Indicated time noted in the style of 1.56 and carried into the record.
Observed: 6.43
